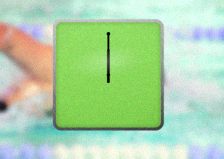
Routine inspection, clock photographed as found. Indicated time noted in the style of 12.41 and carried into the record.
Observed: 12.00
